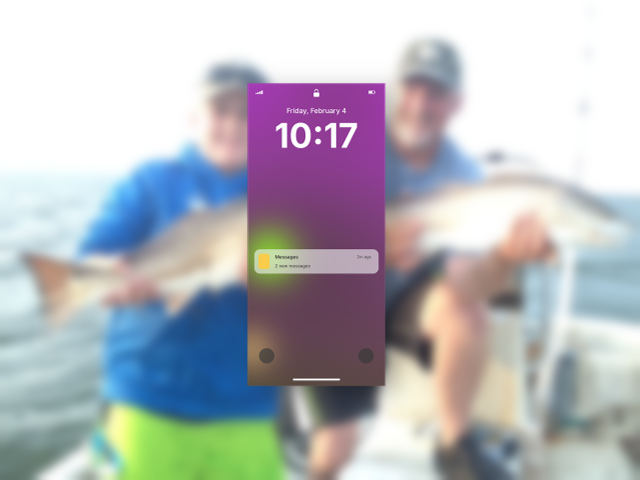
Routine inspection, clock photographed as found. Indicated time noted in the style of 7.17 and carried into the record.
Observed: 10.17
